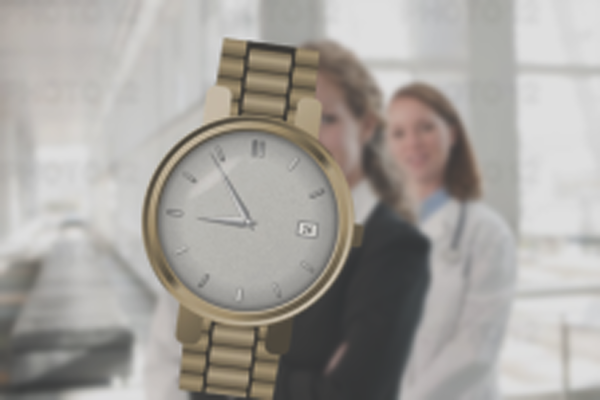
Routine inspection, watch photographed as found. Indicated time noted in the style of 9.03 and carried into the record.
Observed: 8.54
